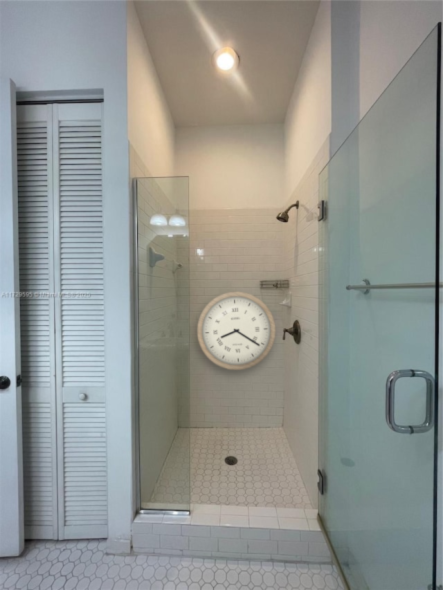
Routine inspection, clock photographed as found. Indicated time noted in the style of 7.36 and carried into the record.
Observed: 8.21
